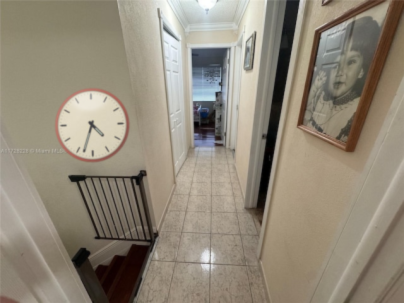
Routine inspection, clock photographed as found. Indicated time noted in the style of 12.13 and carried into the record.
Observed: 4.33
